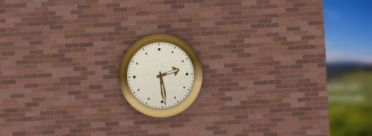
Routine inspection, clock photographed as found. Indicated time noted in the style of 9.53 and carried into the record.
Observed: 2.29
